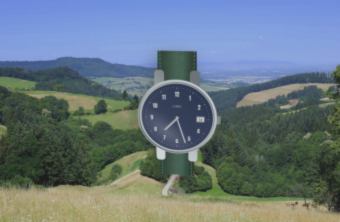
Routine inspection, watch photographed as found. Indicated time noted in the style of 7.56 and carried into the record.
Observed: 7.27
